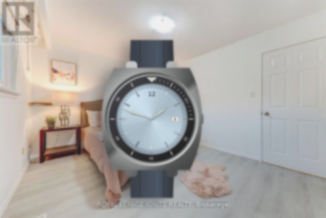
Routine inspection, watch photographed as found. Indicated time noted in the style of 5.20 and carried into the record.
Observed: 1.48
